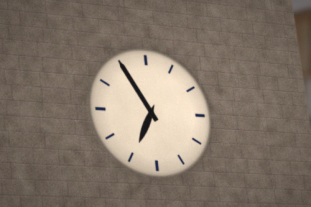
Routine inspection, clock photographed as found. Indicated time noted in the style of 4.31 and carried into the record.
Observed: 6.55
